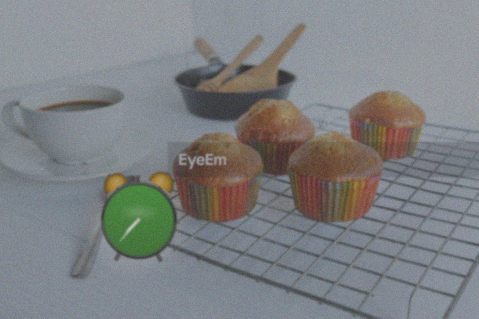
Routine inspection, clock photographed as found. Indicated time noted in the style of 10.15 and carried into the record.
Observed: 7.37
